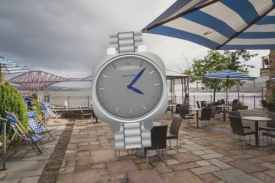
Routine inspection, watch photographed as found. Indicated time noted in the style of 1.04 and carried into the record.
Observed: 4.07
